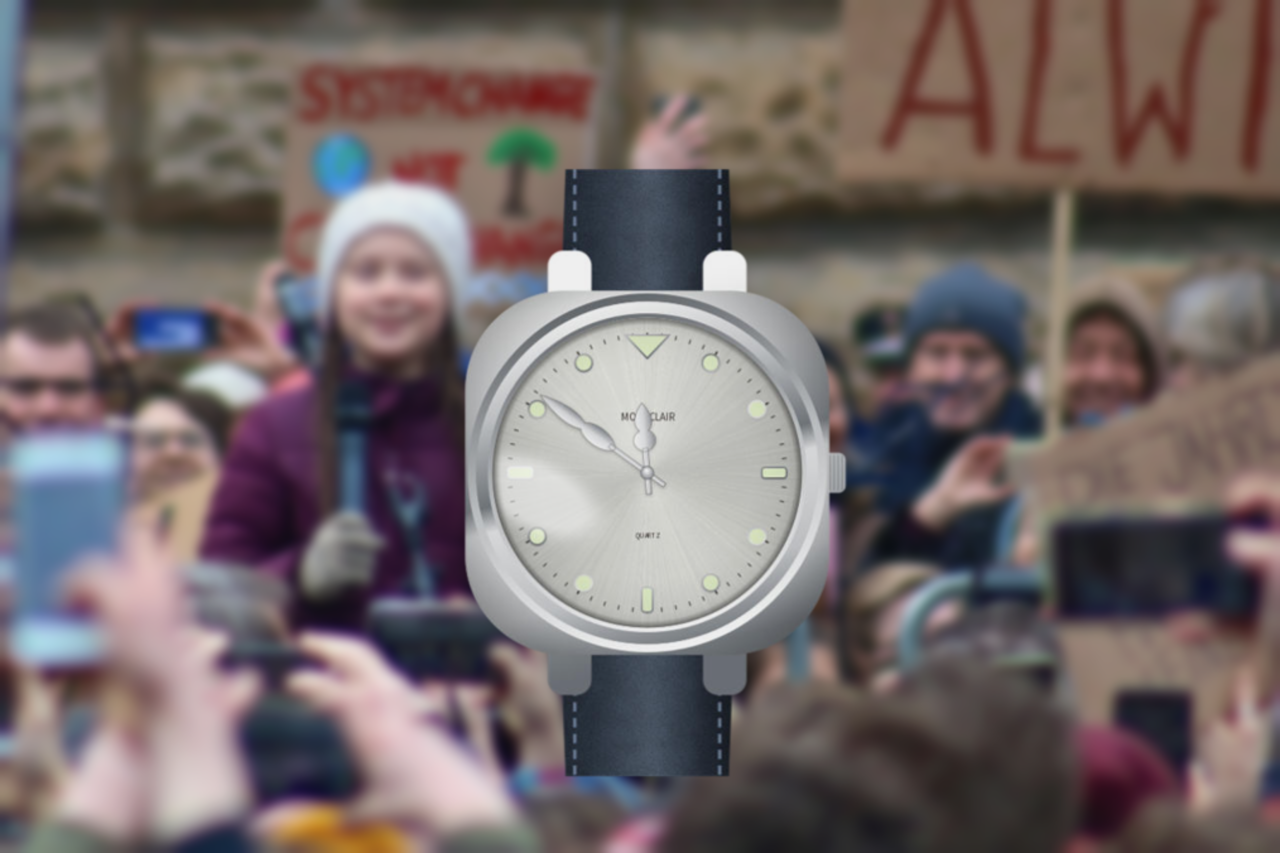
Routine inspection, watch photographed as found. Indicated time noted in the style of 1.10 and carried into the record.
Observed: 11.51
